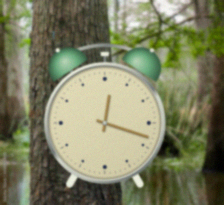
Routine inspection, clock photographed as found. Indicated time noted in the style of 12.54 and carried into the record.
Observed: 12.18
